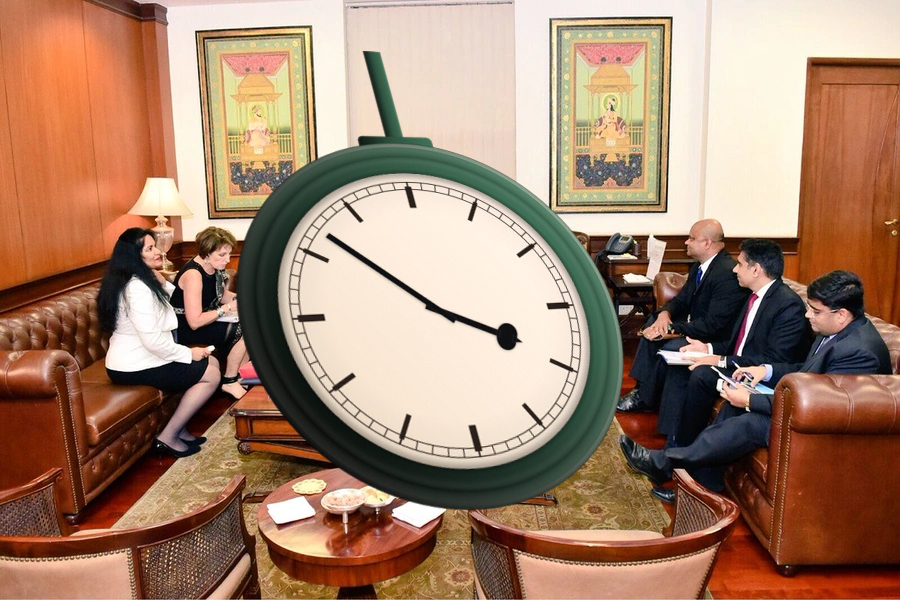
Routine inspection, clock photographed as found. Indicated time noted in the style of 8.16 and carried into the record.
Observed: 3.52
